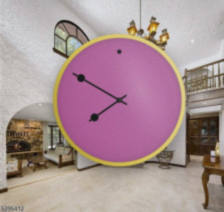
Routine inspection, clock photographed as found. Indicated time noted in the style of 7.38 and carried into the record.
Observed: 7.50
